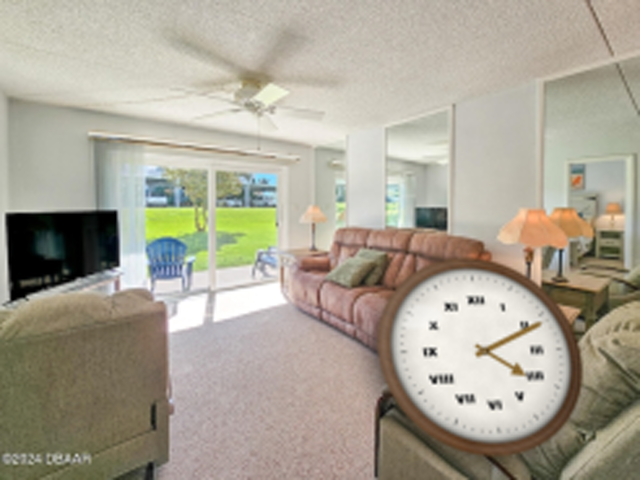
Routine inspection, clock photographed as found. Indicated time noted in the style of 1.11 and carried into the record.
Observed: 4.11
